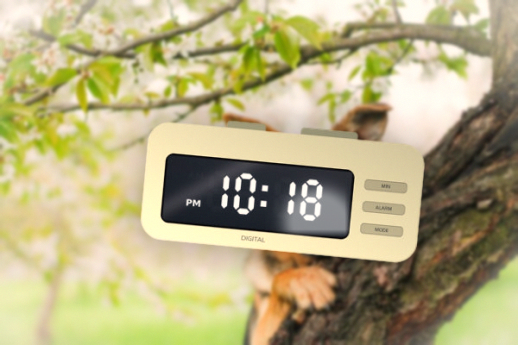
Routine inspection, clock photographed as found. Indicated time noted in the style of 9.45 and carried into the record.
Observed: 10.18
